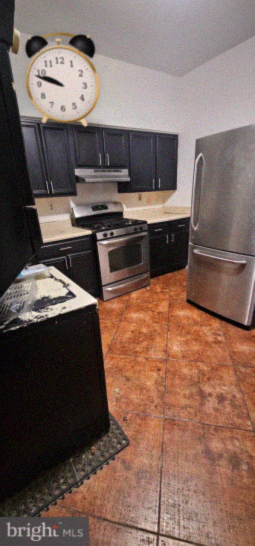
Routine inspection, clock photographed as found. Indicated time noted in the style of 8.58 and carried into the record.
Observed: 9.48
